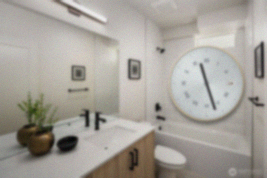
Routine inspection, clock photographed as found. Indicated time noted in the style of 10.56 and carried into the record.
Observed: 11.27
